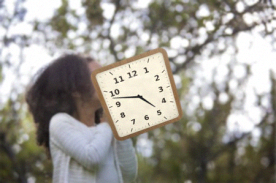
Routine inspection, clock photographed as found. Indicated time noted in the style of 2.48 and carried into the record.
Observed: 4.48
